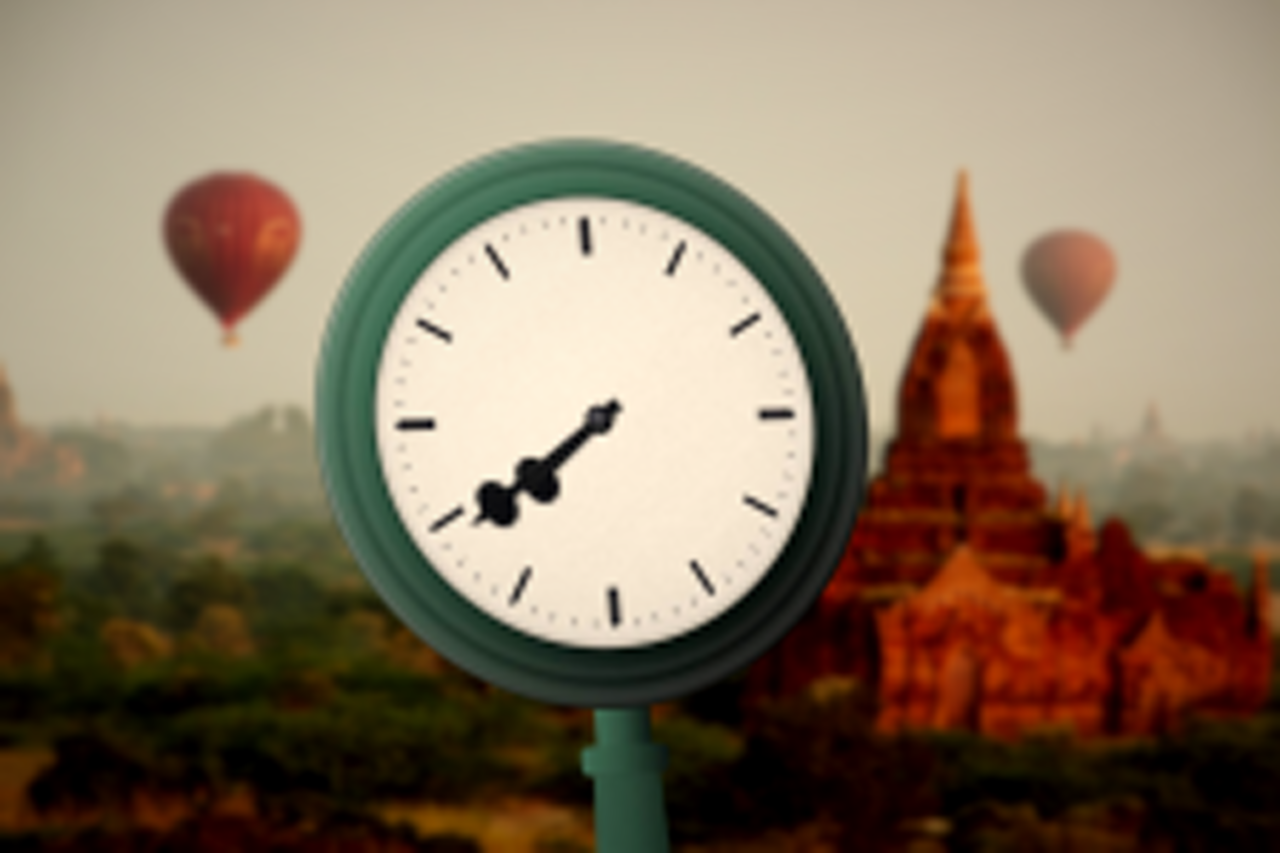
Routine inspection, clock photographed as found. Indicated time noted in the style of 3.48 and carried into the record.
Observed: 7.39
